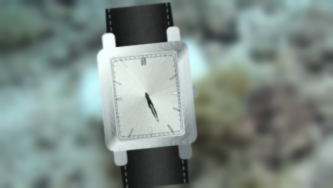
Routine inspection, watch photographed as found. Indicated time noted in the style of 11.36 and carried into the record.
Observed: 5.27
